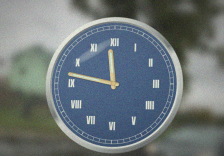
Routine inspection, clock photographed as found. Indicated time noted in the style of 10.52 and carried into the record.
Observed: 11.47
